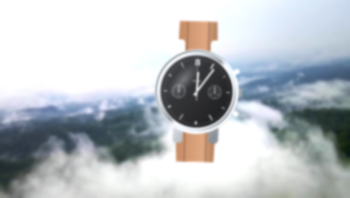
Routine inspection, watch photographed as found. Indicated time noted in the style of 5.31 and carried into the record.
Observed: 12.06
